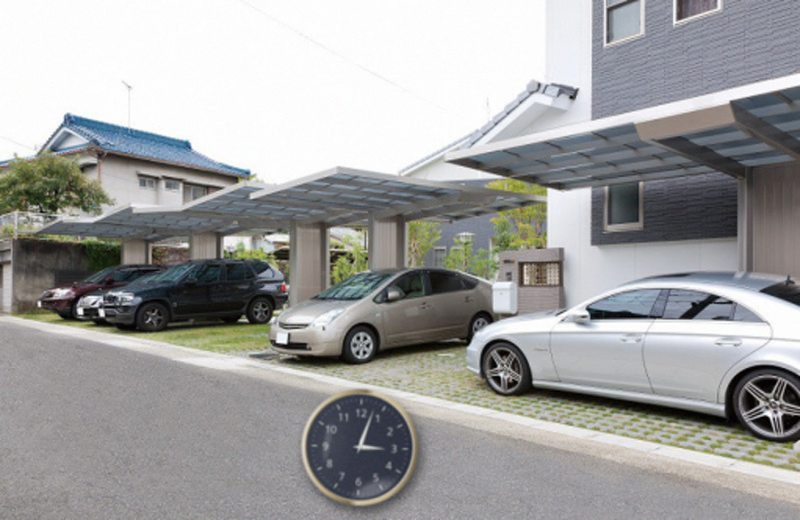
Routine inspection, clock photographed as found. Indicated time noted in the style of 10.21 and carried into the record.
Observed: 3.03
